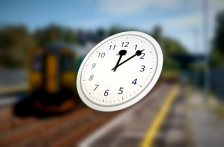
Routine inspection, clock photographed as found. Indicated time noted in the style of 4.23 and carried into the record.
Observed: 12.08
